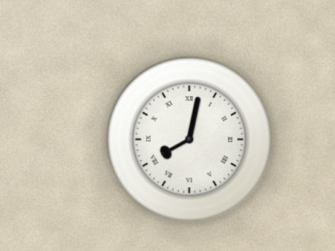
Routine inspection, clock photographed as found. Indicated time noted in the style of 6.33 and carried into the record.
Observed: 8.02
